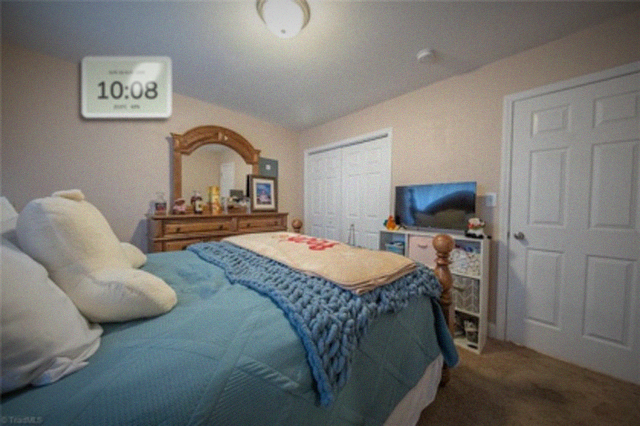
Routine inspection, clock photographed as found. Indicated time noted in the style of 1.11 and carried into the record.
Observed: 10.08
